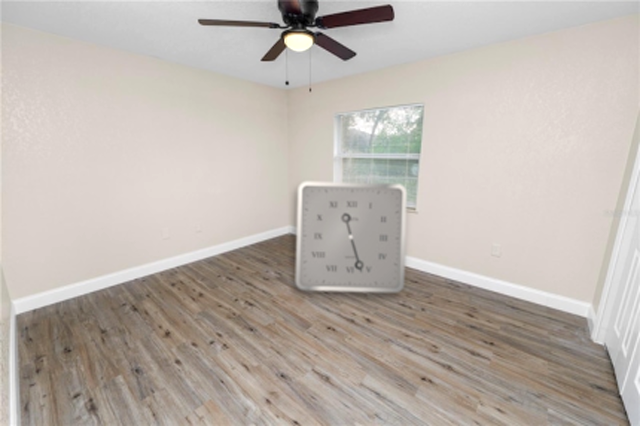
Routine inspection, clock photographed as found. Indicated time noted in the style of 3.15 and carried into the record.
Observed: 11.27
